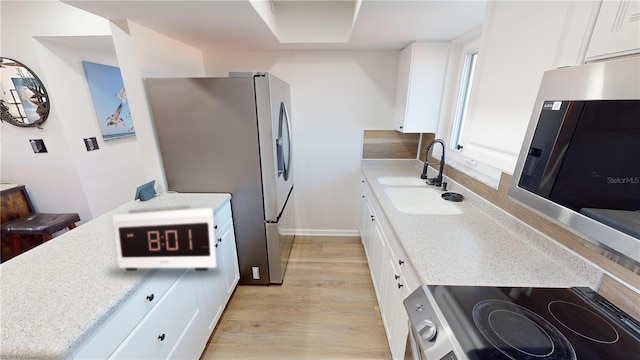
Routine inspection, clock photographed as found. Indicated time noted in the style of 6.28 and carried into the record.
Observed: 8.01
